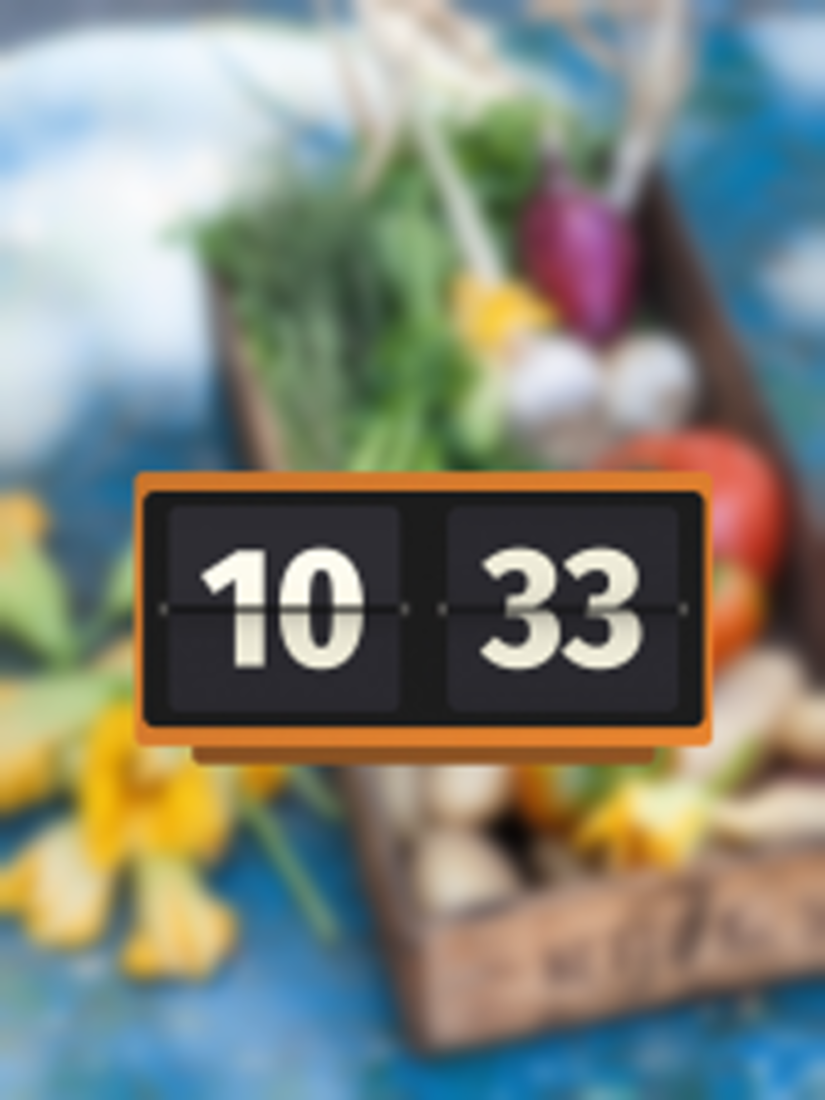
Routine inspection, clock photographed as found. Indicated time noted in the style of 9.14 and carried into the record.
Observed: 10.33
